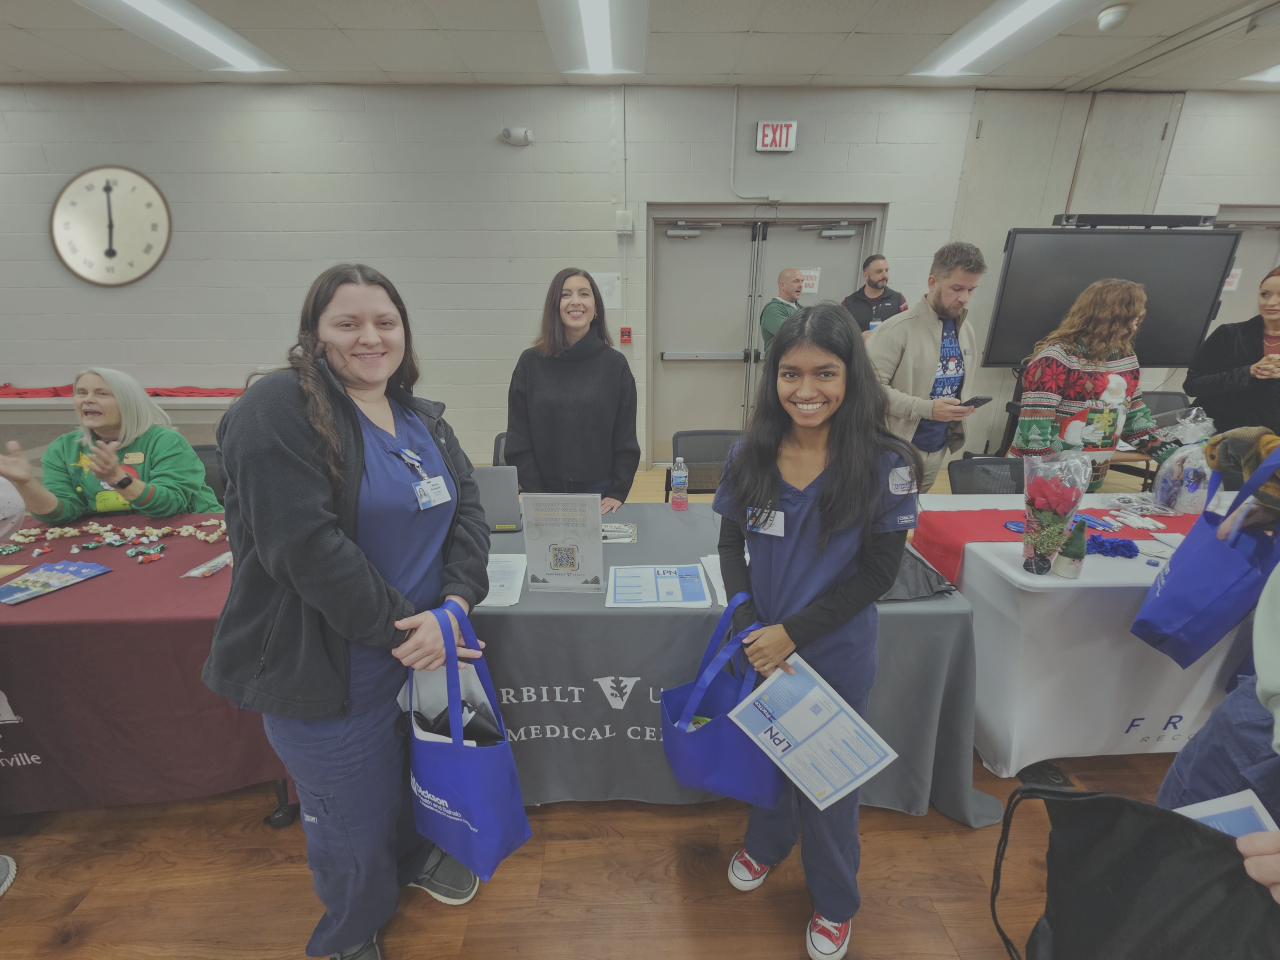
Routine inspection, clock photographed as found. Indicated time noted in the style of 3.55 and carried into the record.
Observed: 5.59
